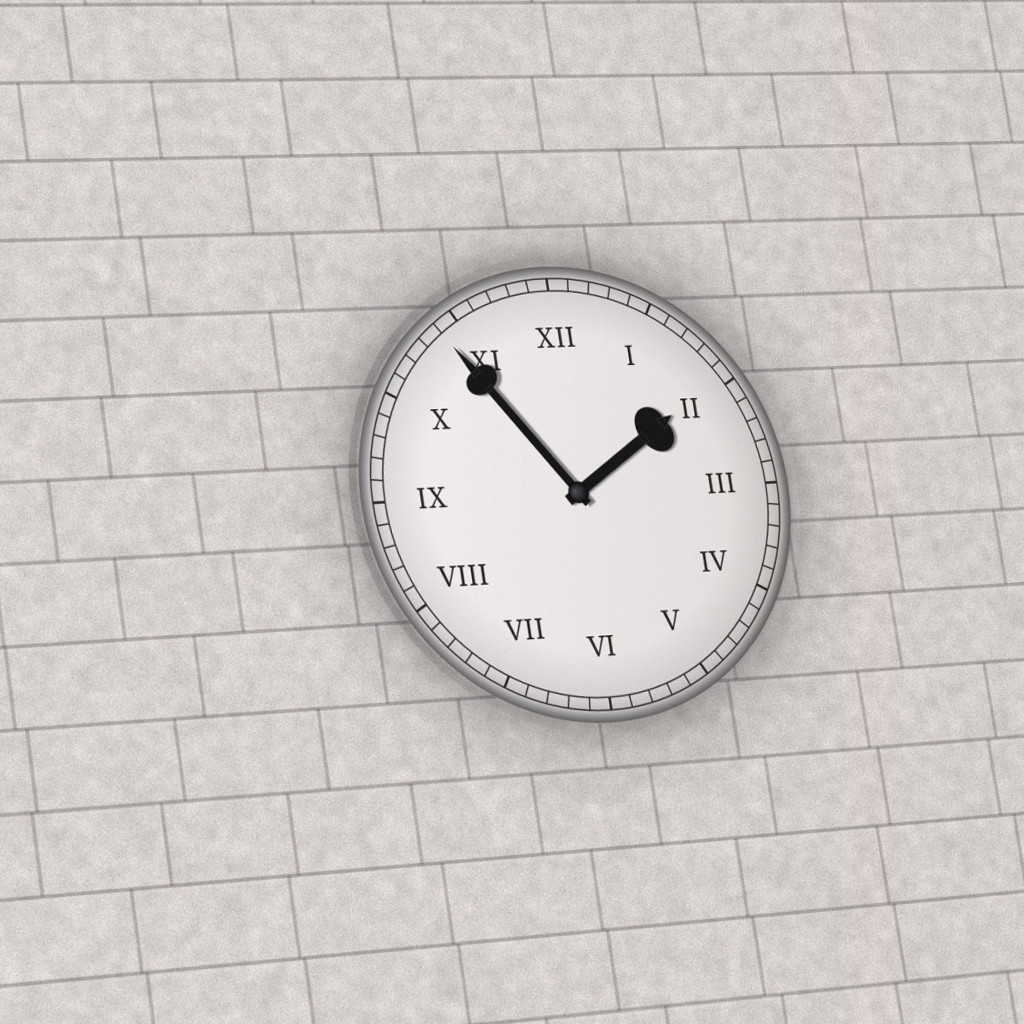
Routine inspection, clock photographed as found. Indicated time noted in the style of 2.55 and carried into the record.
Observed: 1.54
